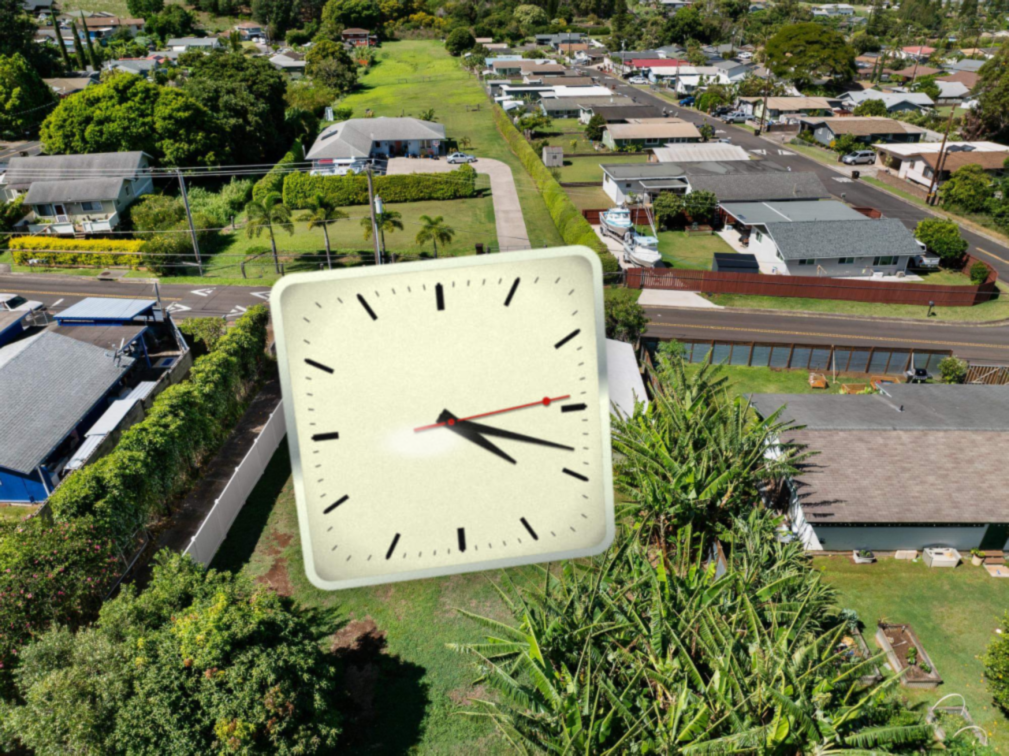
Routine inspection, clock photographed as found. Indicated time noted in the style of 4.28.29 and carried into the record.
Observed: 4.18.14
